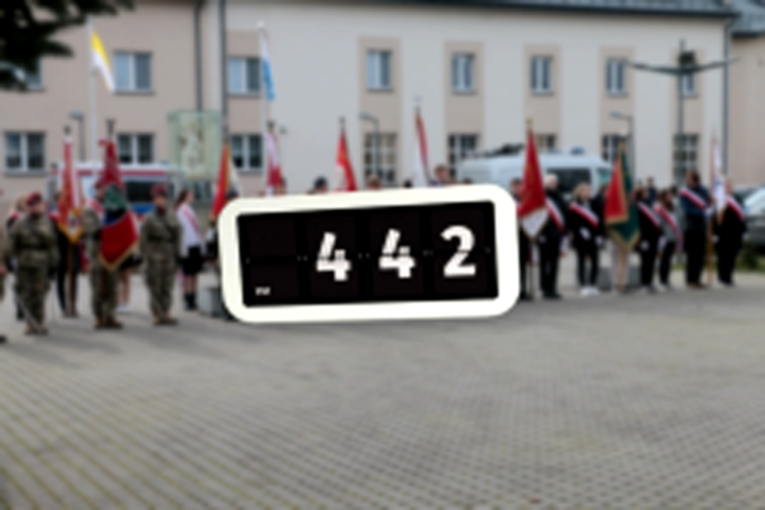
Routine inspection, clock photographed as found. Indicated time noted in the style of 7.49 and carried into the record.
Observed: 4.42
